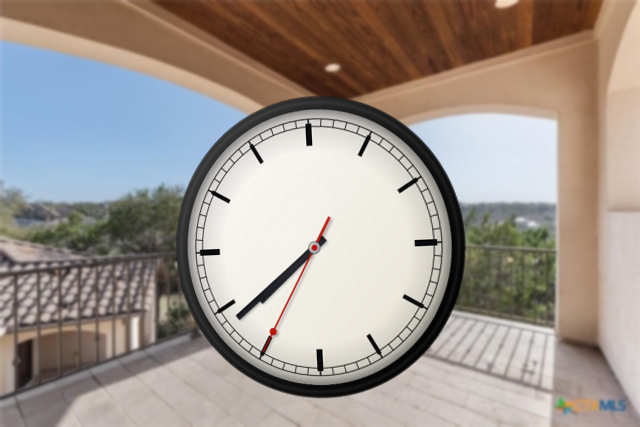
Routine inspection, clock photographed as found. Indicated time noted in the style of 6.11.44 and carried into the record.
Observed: 7.38.35
